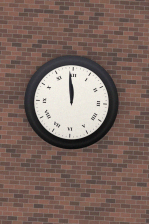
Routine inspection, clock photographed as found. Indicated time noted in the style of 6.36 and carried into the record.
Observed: 11.59
